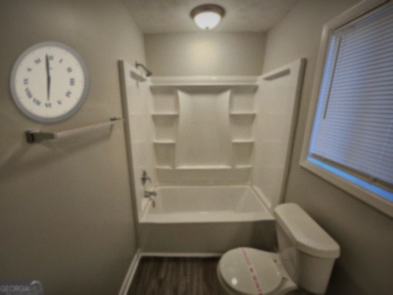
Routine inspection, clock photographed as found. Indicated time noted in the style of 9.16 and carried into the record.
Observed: 5.59
